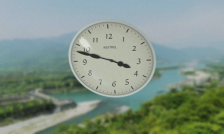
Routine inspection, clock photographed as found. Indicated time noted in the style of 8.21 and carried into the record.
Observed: 3.48
